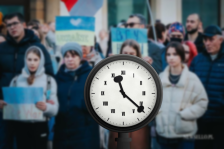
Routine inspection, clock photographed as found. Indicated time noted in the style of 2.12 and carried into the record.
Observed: 11.22
